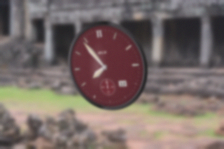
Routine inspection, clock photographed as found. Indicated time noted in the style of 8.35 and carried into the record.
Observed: 7.54
